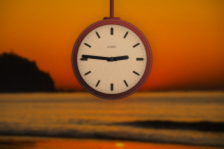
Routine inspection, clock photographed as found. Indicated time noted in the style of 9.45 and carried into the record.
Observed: 2.46
